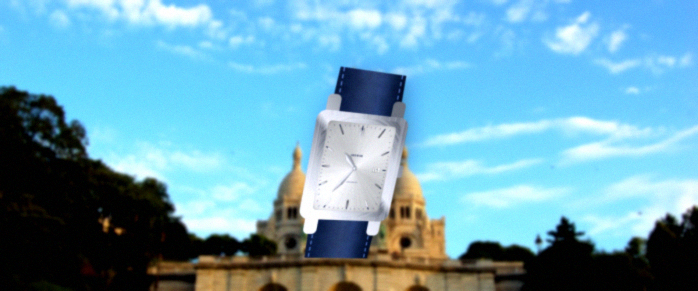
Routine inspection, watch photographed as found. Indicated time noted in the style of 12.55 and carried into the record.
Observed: 10.36
